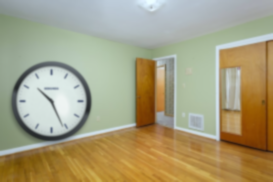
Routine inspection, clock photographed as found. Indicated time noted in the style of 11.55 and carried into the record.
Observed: 10.26
